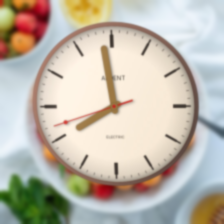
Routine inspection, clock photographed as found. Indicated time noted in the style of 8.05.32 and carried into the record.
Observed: 7.58.42
